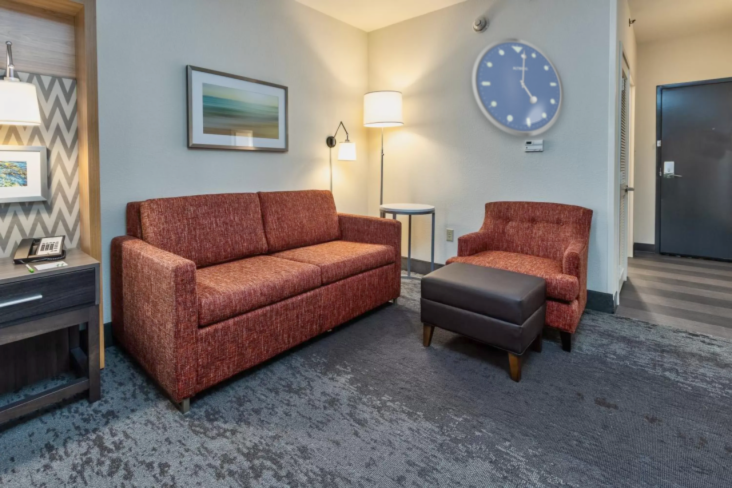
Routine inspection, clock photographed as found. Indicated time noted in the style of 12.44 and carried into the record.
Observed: 5.02
